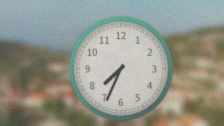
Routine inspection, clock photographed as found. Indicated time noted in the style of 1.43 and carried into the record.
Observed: 7.34
